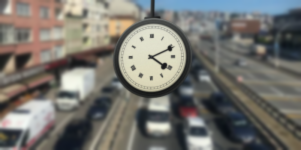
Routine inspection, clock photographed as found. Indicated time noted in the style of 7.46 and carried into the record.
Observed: 4.11
